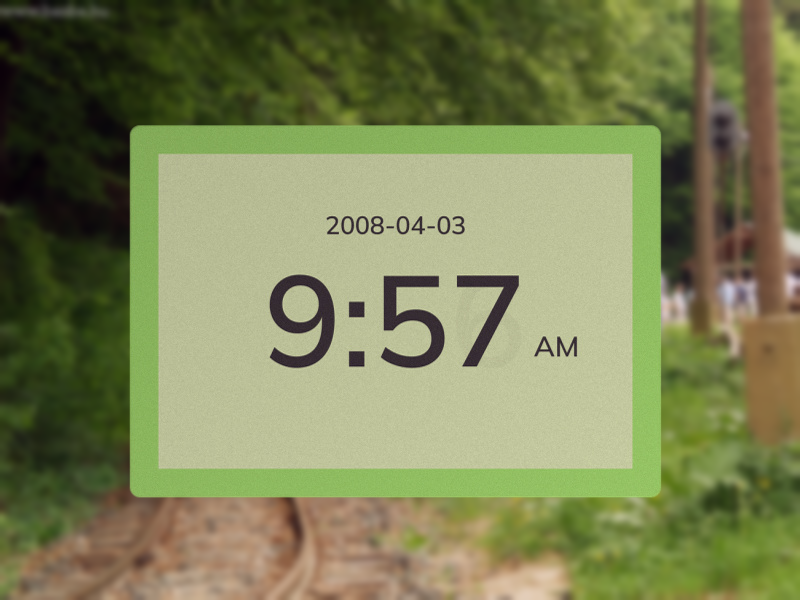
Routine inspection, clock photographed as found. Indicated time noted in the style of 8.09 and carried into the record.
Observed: 9.57
